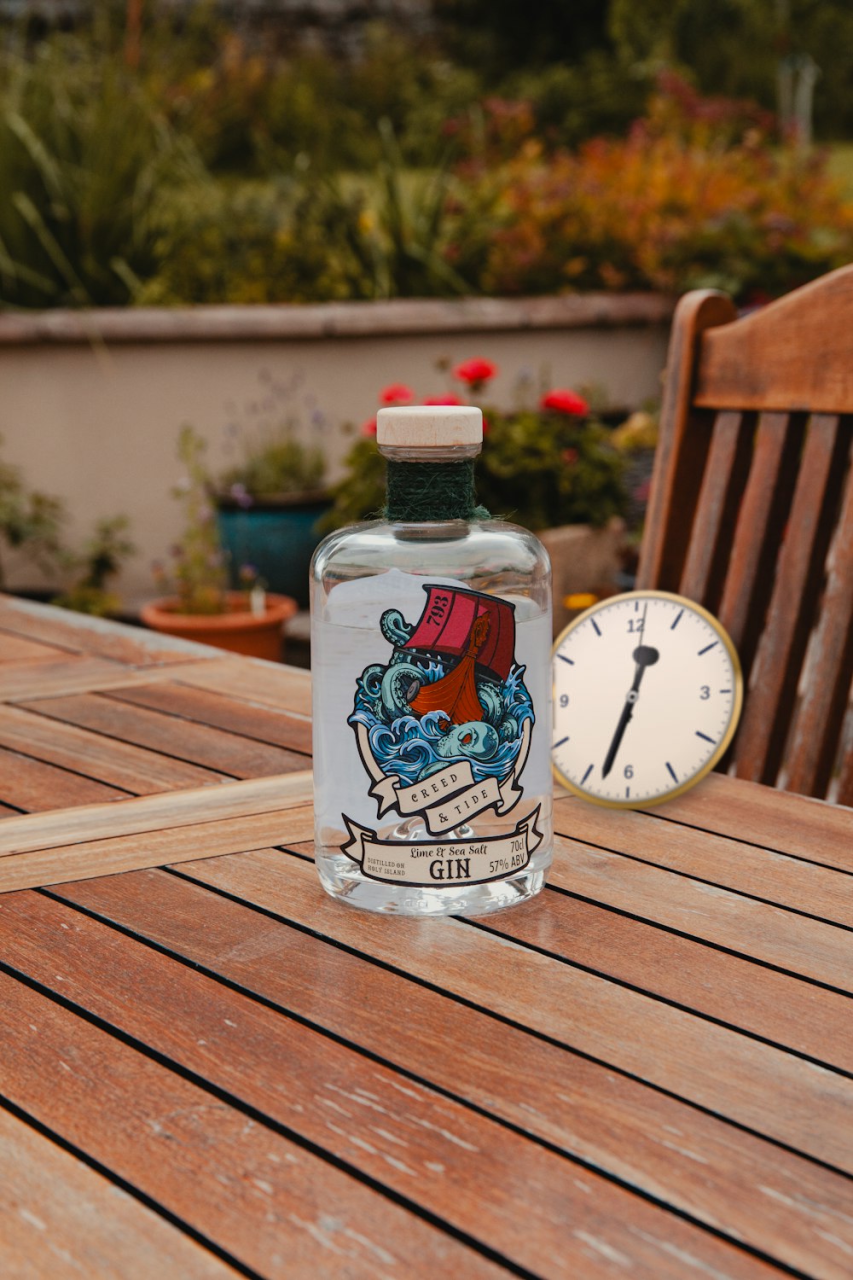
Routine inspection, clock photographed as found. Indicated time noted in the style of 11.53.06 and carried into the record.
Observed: 12.33.01
